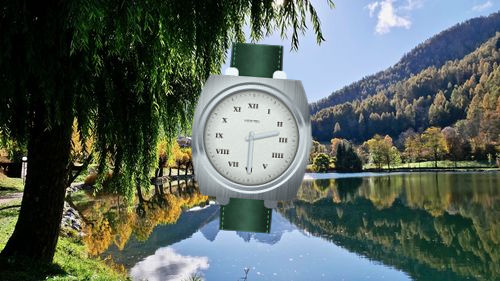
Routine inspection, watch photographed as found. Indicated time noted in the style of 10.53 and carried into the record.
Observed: 2.30
